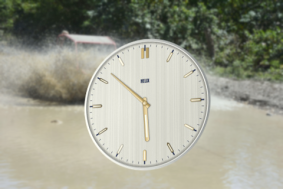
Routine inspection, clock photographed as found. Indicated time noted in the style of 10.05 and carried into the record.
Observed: 5.52
